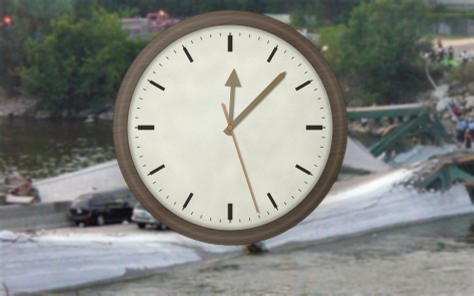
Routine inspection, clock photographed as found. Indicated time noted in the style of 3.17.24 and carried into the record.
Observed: 12.07.27
